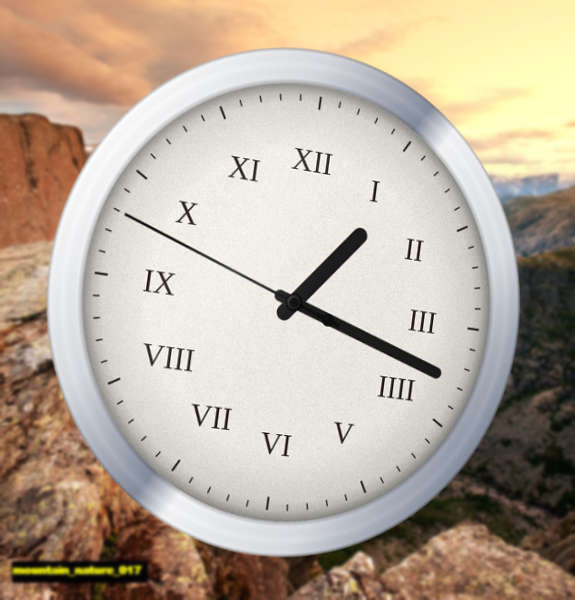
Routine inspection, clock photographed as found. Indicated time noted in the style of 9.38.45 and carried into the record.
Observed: 1.17.48
